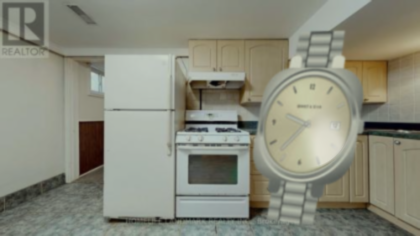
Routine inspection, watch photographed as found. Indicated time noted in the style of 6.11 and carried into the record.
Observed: 9.37
